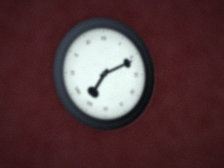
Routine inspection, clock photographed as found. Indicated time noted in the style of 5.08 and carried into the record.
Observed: 7.11
